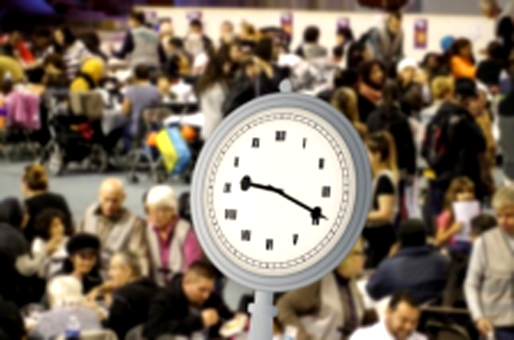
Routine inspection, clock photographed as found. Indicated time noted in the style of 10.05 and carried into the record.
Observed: 9.19
